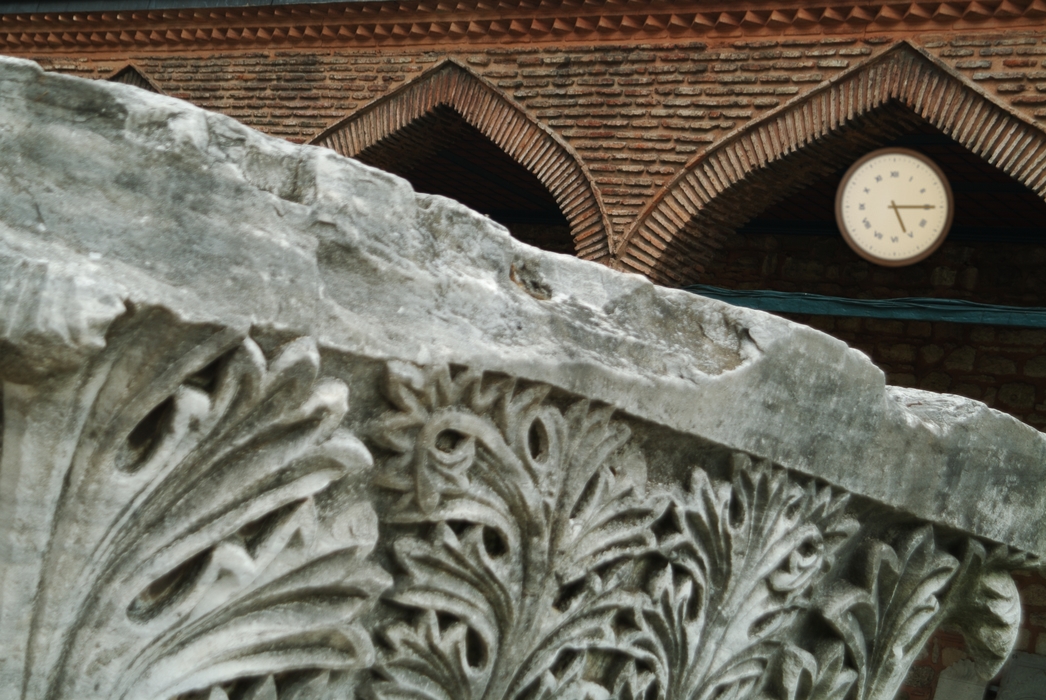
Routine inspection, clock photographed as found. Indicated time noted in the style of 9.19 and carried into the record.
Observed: 5.15
